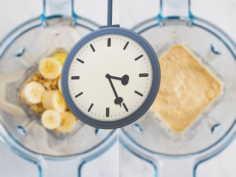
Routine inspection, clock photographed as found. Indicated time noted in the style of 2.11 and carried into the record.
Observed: 3.26
